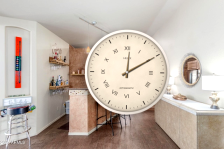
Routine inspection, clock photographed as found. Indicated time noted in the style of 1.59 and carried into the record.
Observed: 12.10
